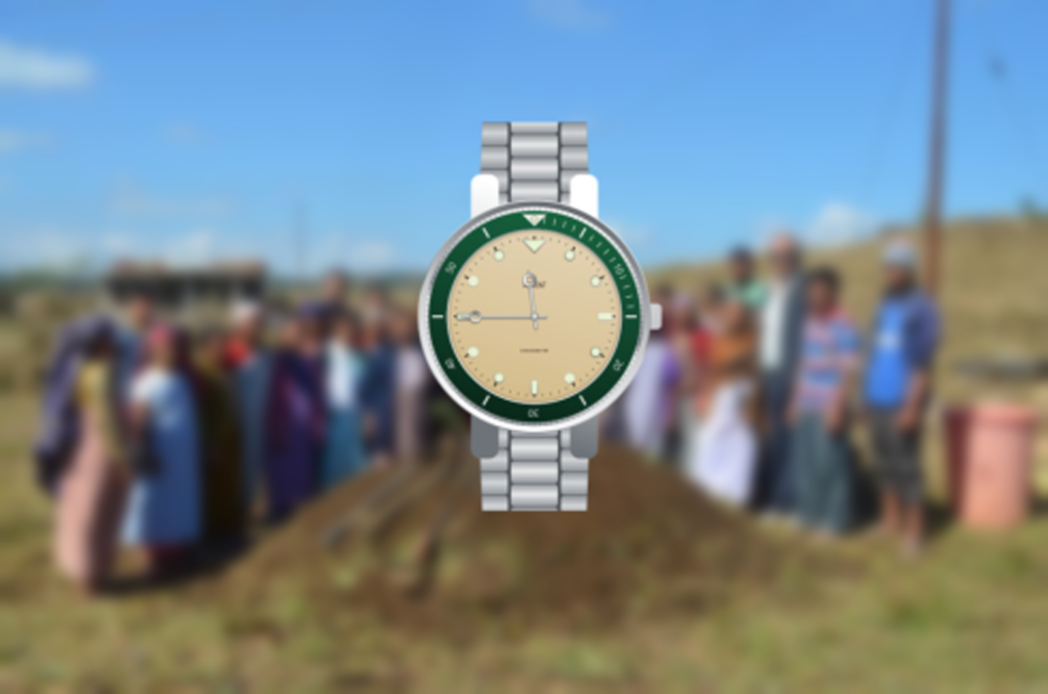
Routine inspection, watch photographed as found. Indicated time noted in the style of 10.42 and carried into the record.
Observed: 11.45
